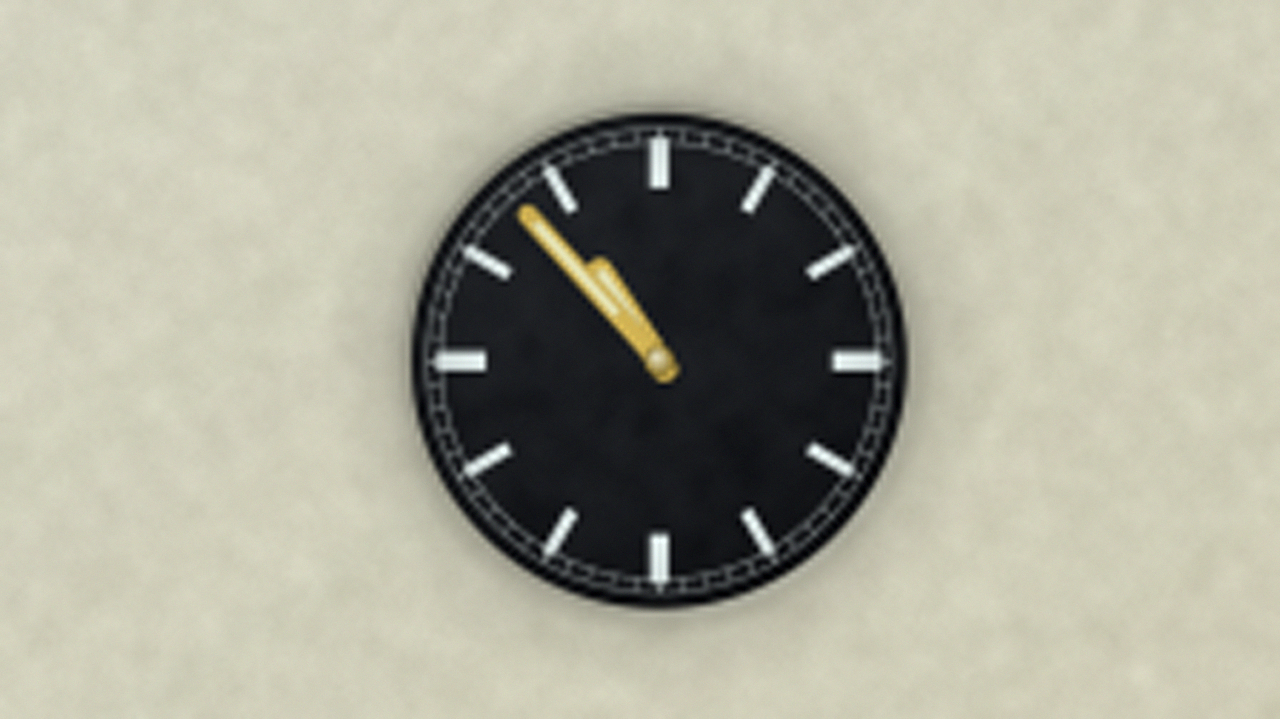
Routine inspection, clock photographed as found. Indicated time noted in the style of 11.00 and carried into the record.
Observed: 10.53
